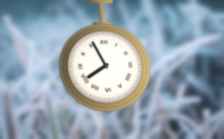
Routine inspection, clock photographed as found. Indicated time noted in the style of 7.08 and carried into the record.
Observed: 7.56
